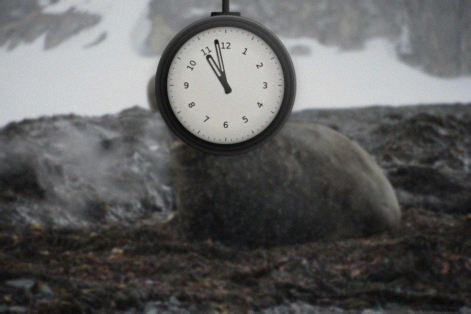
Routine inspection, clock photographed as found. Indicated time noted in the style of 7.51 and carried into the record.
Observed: 10.58
